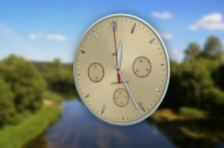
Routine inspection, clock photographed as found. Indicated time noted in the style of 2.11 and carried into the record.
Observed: 12.26
